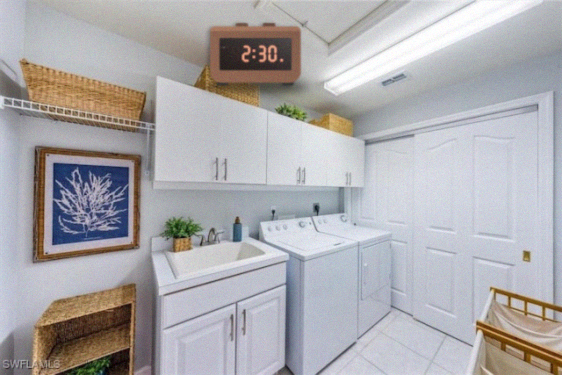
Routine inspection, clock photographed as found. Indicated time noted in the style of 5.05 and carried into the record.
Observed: 2.30
